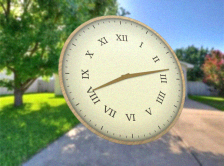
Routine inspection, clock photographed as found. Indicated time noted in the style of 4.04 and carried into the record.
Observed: 8.13
